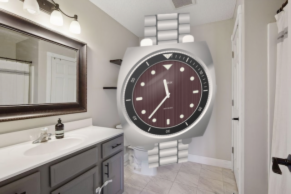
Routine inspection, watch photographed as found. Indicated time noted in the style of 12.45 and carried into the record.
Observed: 11.37
